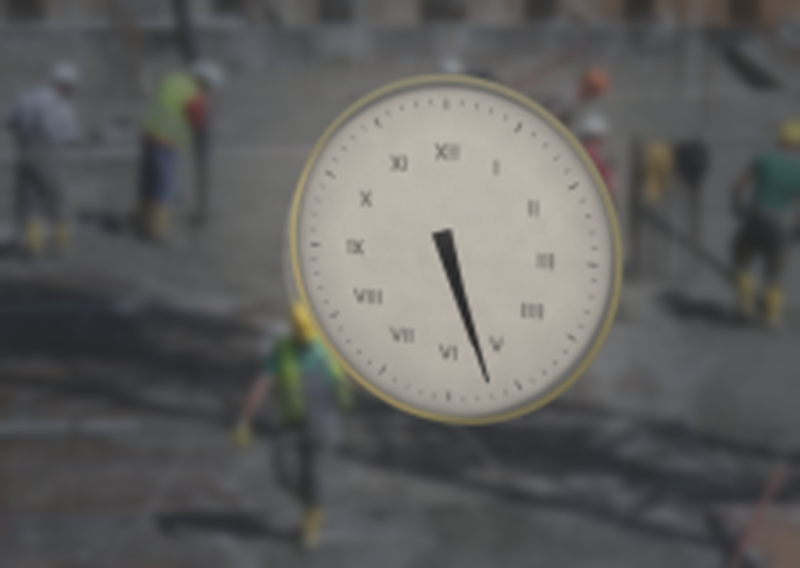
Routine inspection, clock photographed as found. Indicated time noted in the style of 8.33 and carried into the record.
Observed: 5.27
